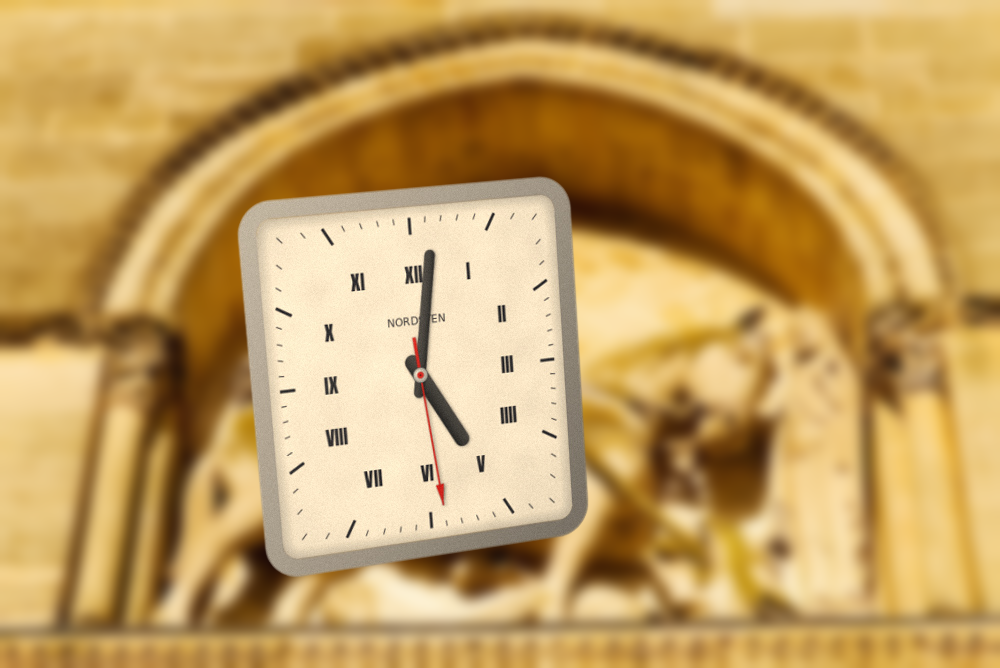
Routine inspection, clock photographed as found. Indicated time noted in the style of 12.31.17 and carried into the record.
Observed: 5.01.29
